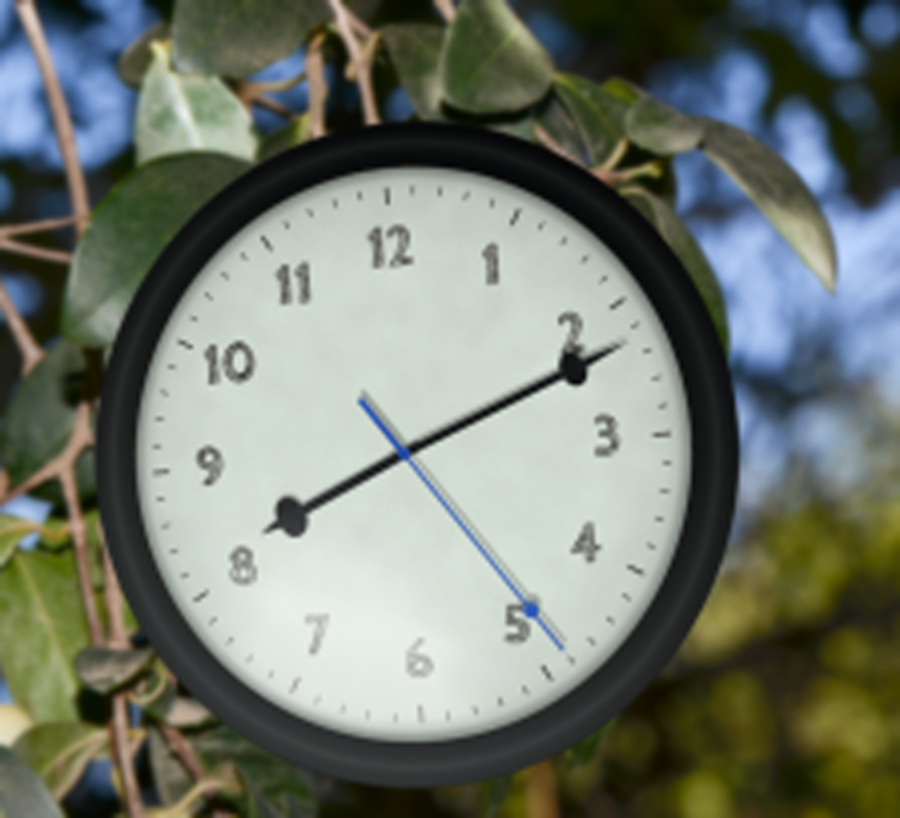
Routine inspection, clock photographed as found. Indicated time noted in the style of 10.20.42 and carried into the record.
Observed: 8.11.24
